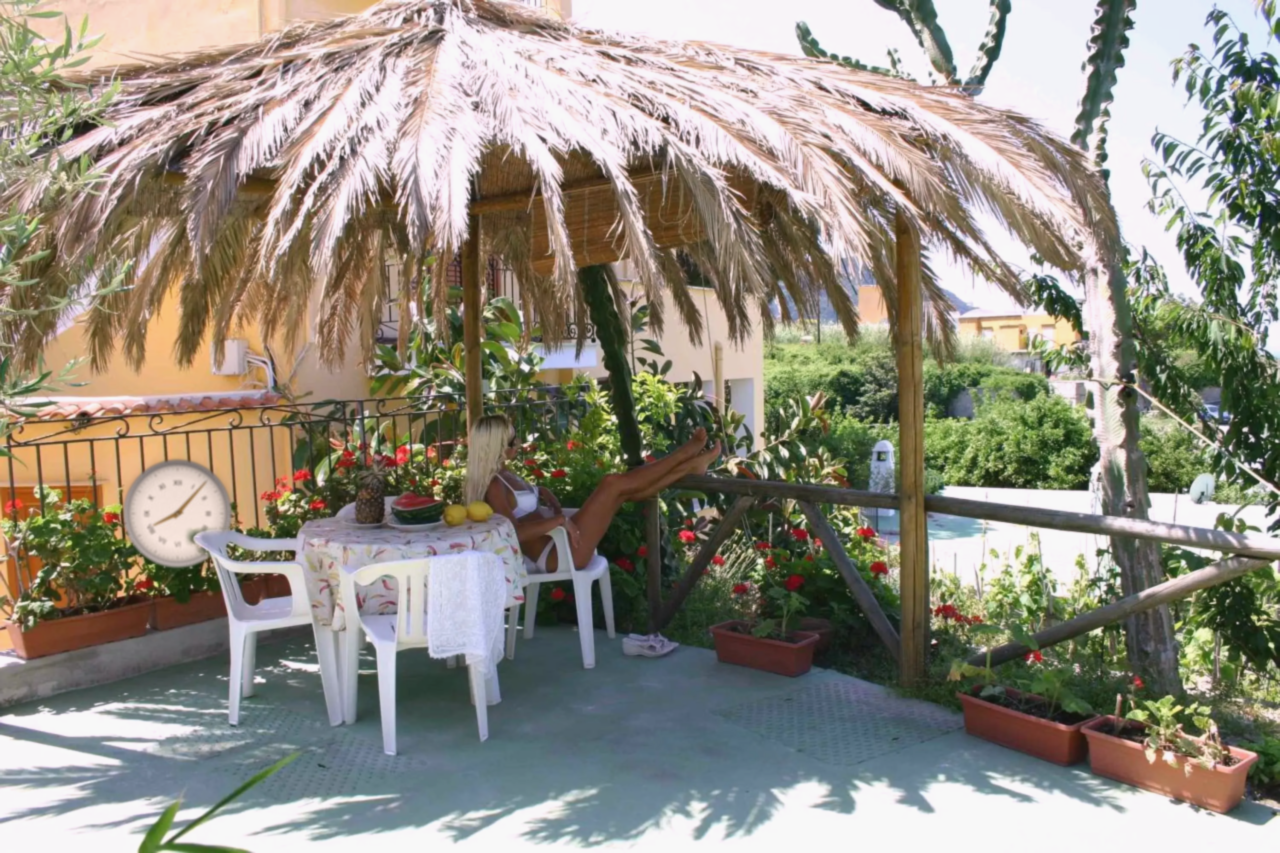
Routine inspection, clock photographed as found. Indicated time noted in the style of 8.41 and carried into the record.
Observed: 8.07
